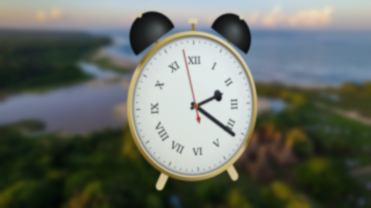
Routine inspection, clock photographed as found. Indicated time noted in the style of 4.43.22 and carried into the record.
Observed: 2.20.58
